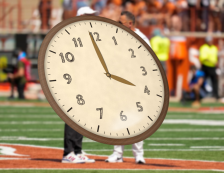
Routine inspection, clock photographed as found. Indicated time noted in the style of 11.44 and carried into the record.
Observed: 3.59
